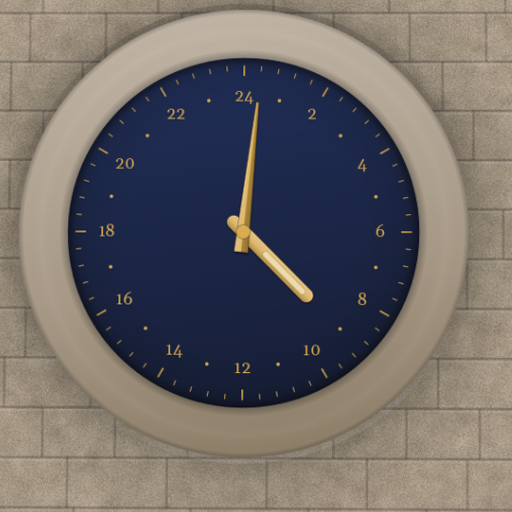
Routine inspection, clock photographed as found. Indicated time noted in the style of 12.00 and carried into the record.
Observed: 9.01
